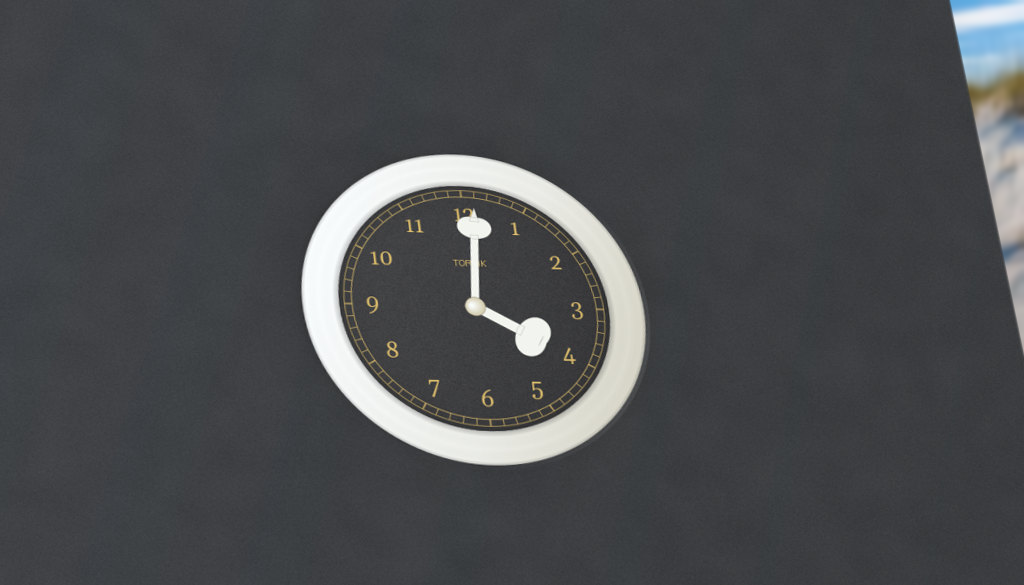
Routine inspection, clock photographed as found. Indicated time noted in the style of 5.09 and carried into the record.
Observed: 4.01
